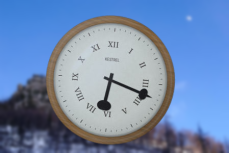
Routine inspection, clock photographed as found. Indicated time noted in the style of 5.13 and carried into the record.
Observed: 6.18
